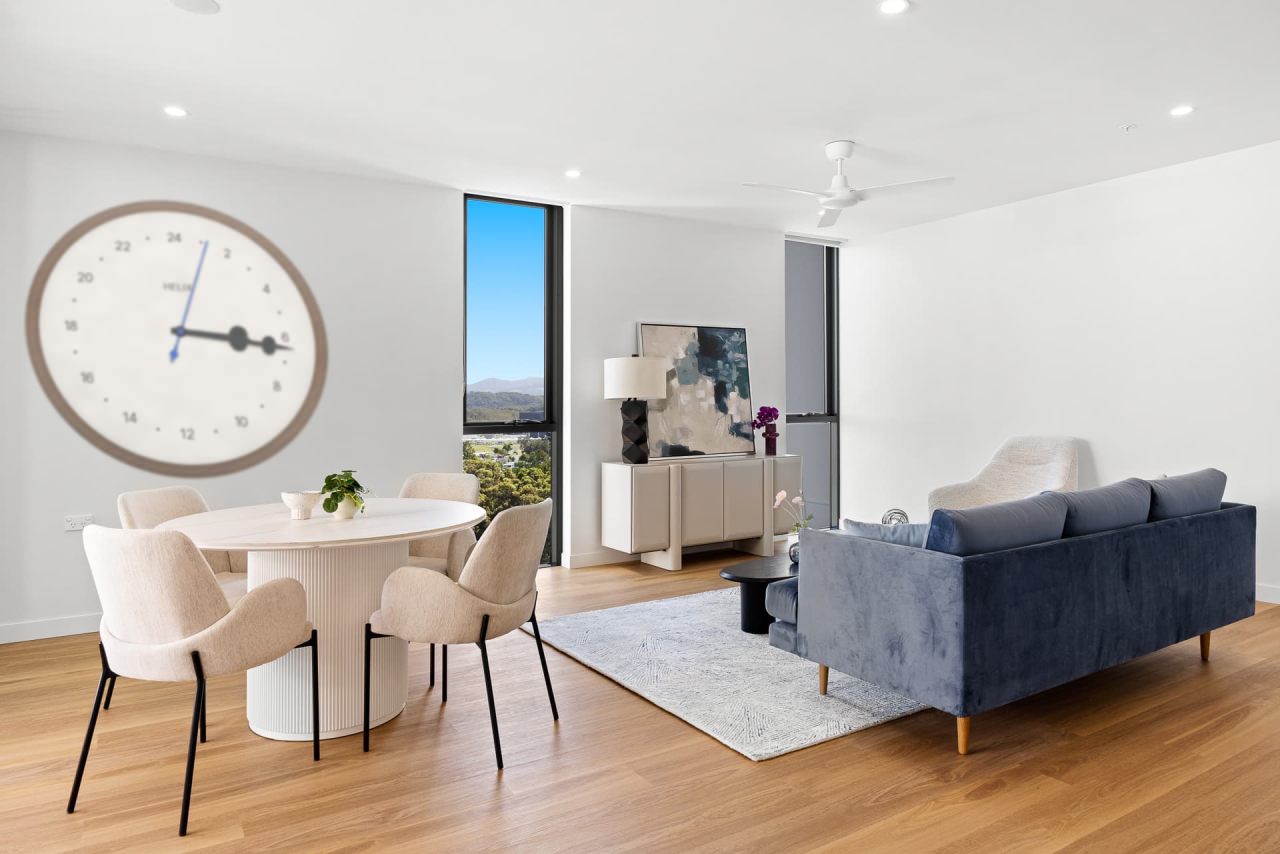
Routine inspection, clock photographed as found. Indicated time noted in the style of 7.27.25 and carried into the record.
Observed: 6.16.03
